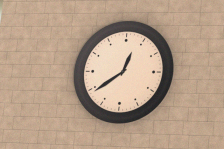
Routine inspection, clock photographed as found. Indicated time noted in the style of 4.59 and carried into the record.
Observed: 12.39
